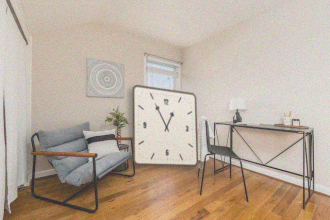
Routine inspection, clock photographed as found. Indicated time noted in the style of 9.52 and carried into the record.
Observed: 12.55
